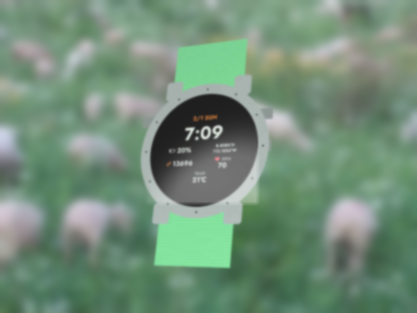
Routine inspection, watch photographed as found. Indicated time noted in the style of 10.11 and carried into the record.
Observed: 7.09
